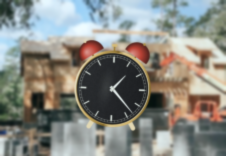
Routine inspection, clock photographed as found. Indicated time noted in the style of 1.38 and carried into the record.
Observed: 1.23
